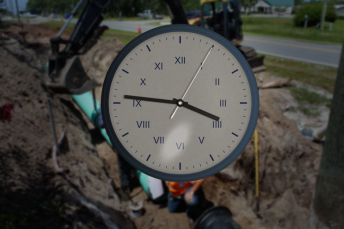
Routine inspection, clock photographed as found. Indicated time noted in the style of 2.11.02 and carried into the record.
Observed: 3.46.05
